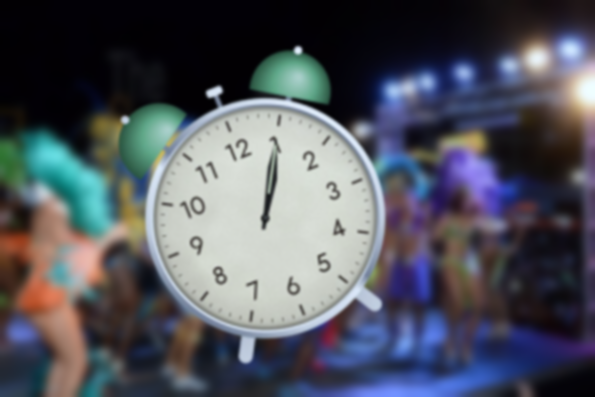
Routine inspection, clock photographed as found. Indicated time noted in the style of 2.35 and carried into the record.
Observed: 1.05
